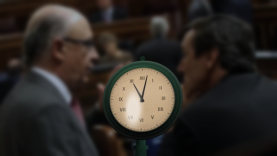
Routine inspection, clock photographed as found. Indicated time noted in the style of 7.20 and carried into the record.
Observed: 11.02
